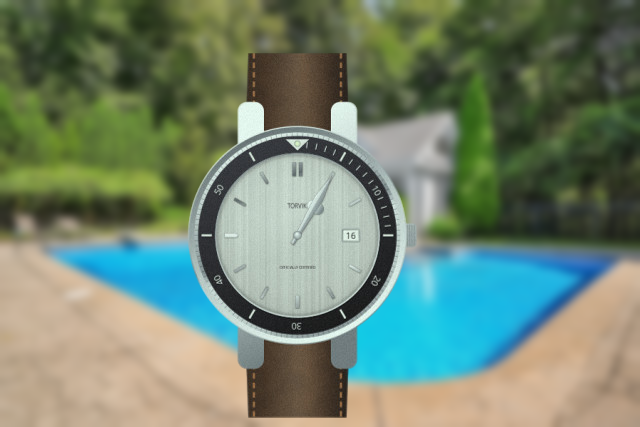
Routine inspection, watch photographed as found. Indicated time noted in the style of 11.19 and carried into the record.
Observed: 1.05
